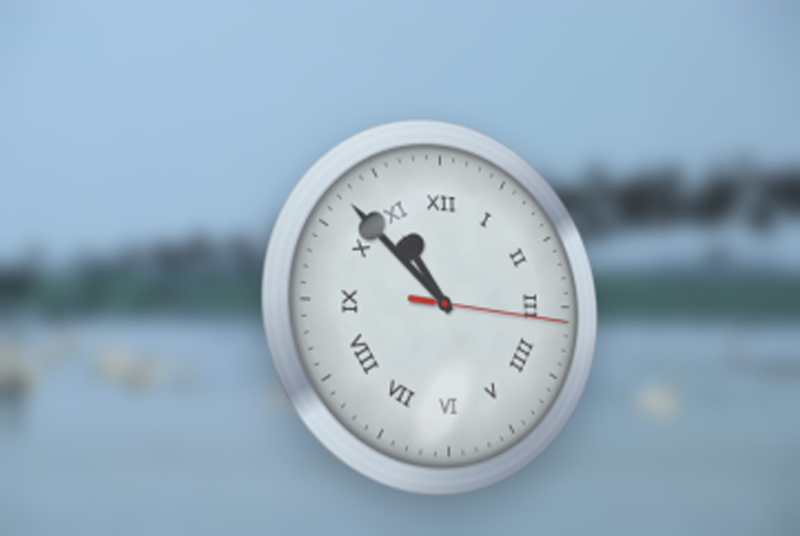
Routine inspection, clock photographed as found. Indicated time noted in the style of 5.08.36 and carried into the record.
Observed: 10.52.16
